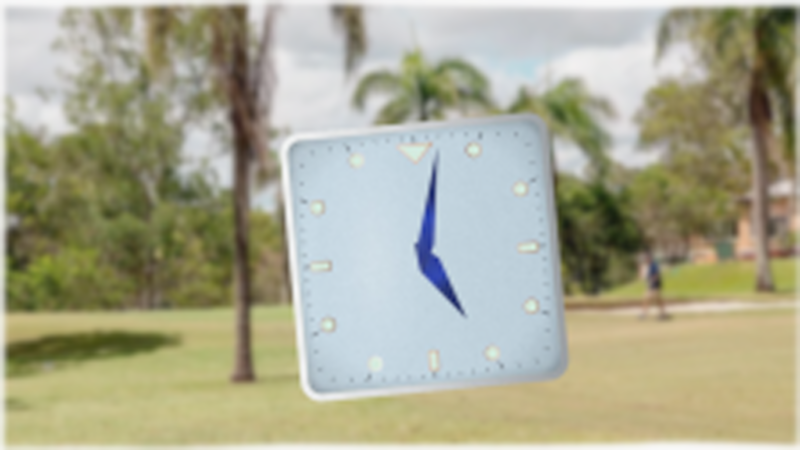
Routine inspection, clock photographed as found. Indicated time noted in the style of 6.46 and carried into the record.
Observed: 5.02
